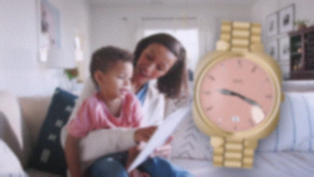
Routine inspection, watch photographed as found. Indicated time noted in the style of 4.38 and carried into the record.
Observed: 9.19
